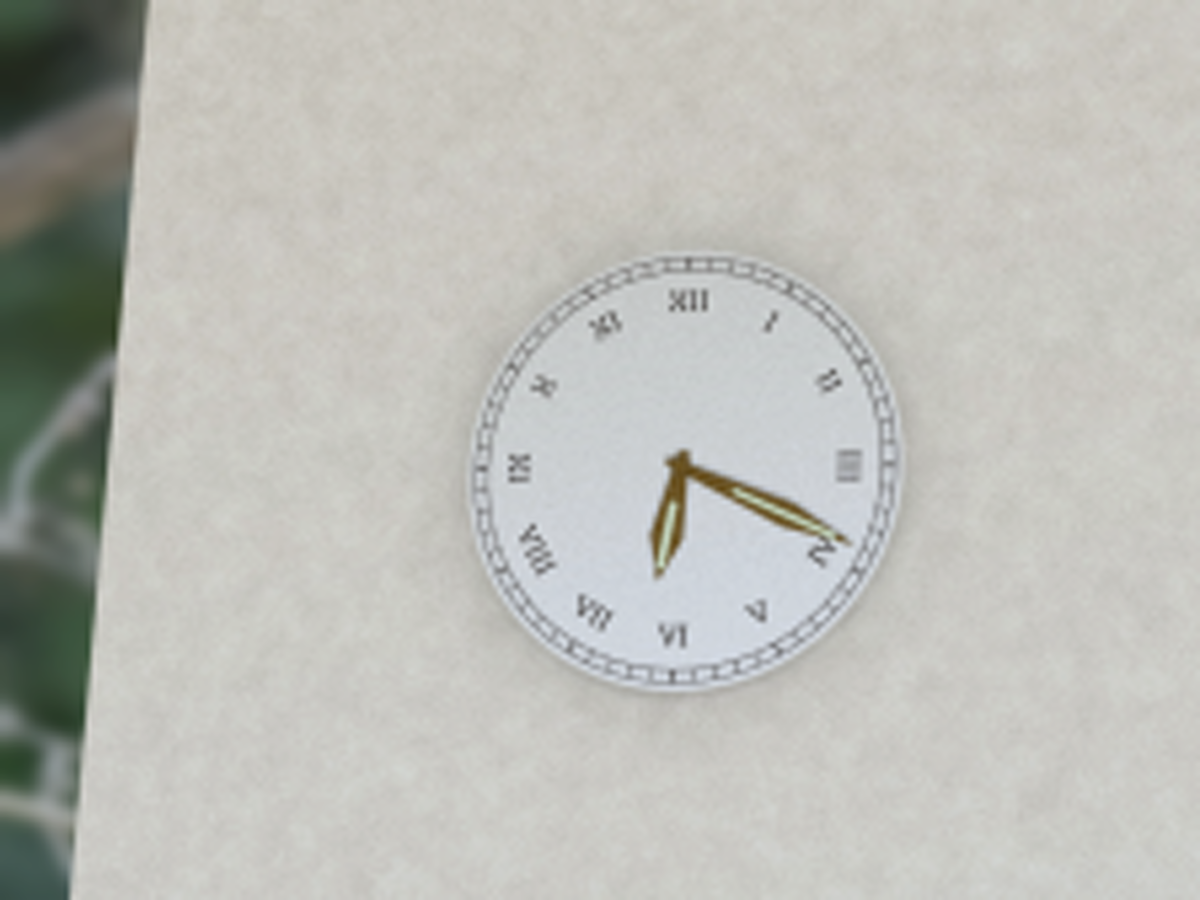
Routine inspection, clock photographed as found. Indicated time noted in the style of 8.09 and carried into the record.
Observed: 6.19
